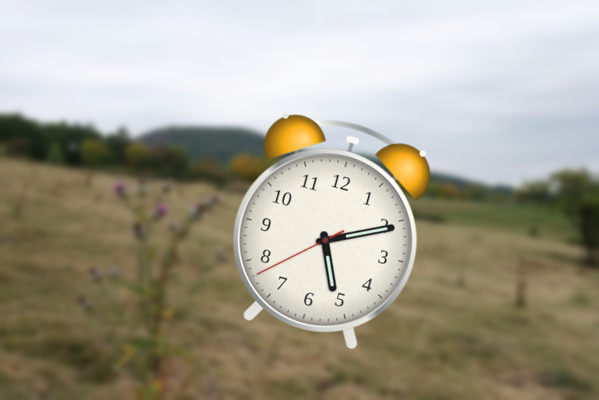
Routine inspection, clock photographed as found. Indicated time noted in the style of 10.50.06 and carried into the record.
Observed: 5.10.38
